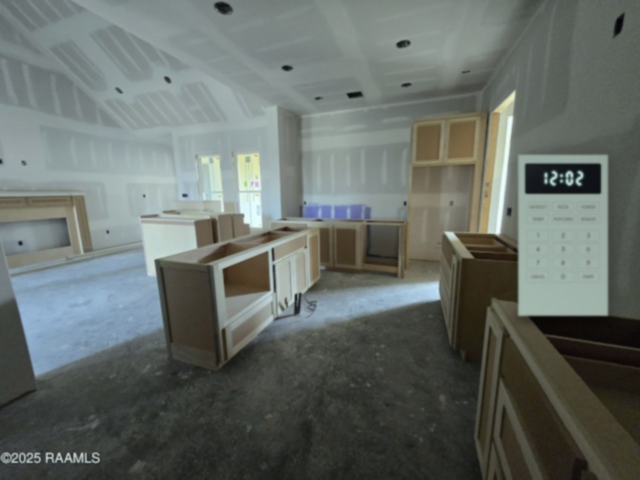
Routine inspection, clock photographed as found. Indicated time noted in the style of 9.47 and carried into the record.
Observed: 12.02
